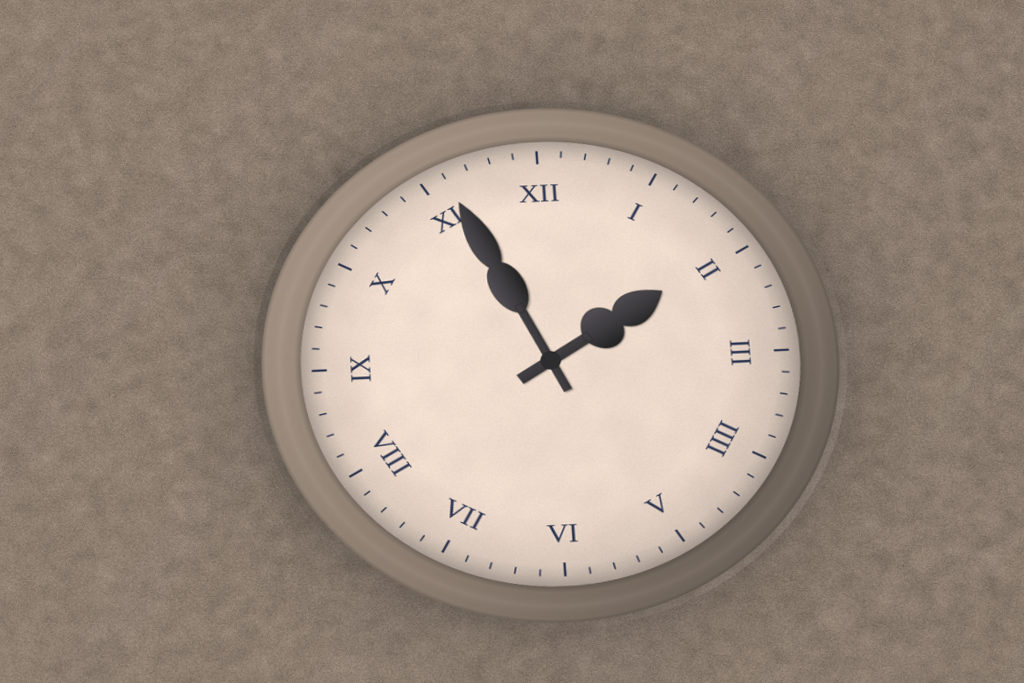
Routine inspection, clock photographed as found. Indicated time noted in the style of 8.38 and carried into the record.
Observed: 1.56
